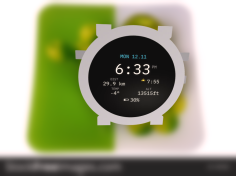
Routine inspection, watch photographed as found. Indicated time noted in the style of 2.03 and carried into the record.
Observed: 6.33
